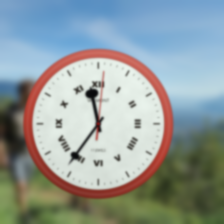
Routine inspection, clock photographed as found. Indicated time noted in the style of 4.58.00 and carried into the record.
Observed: 11.36.01
